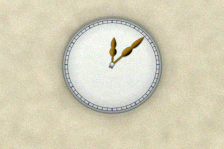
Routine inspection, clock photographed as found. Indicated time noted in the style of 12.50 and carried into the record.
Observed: 12.08
